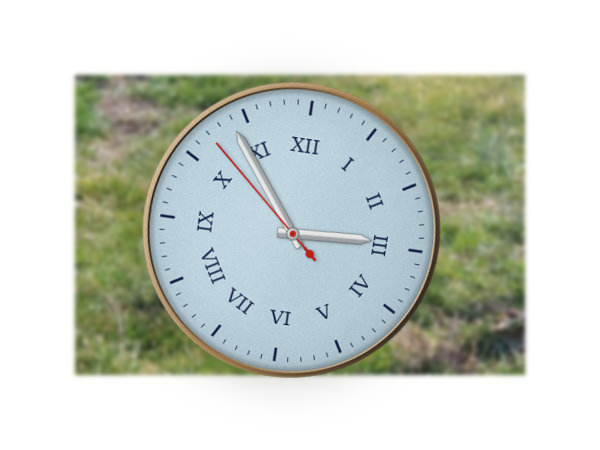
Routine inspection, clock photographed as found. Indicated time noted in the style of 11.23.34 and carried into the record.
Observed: 2.53.52
